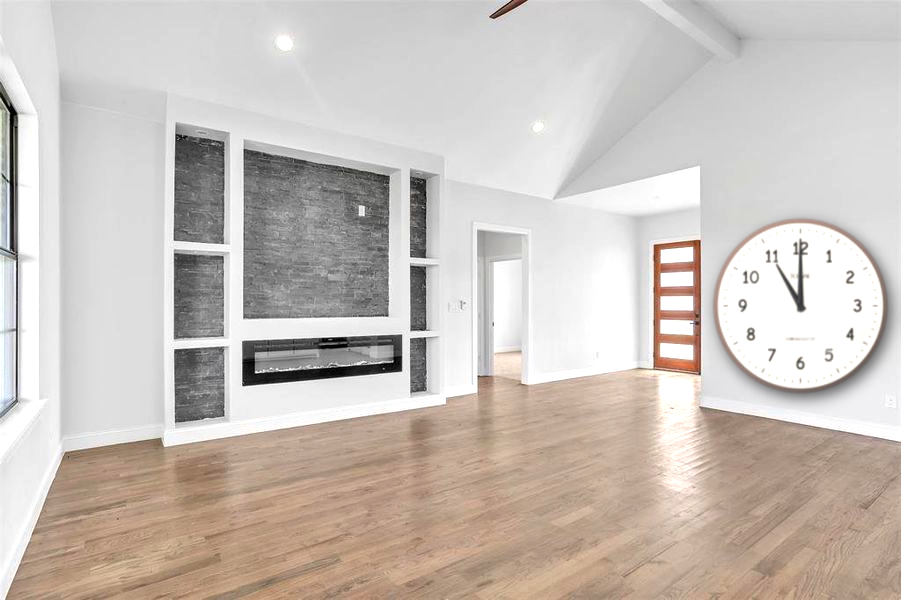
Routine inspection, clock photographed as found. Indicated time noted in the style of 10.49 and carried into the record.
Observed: 11.00
